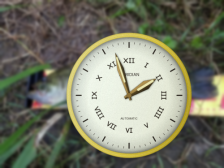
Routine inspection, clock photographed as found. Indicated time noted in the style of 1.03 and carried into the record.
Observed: 1.57
